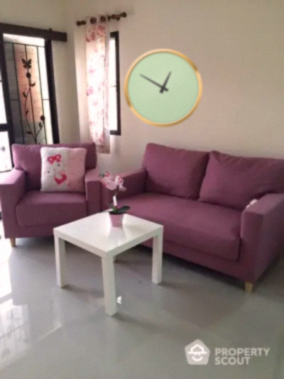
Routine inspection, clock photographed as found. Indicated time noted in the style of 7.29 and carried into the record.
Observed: 12.50
